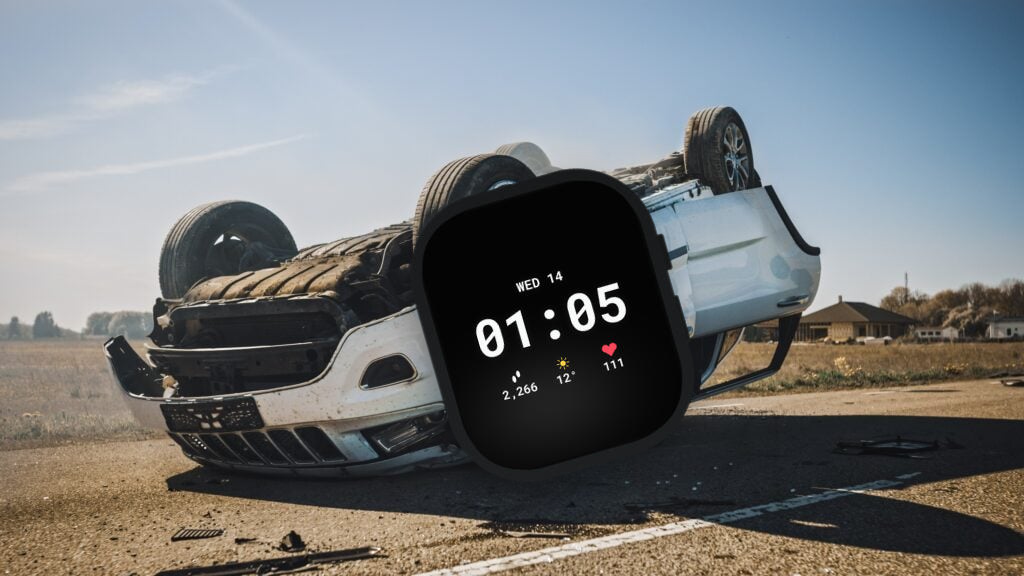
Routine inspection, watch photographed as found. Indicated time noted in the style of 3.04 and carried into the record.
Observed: 1.05
